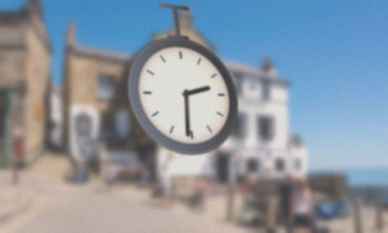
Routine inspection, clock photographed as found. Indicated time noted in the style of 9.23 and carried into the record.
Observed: 2.31
